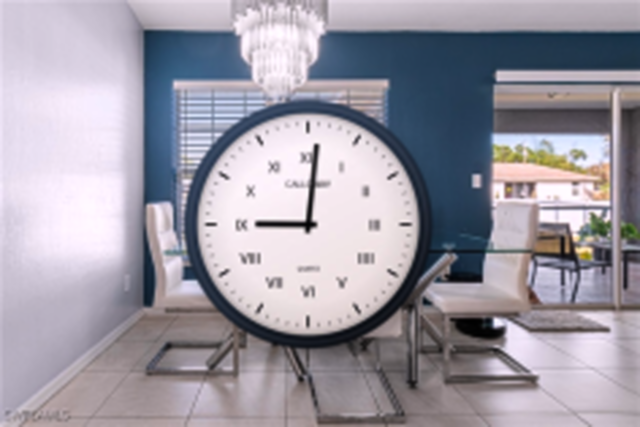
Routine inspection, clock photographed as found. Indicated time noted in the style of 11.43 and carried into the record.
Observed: 9.01
